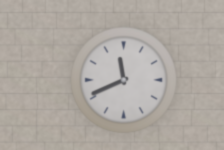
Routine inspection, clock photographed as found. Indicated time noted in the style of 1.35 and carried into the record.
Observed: 11.41
